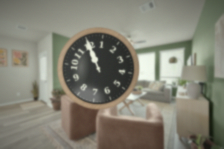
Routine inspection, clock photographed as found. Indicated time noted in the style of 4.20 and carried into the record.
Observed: 12.00
